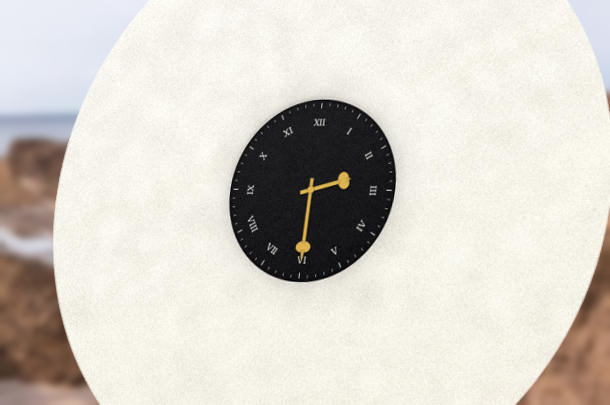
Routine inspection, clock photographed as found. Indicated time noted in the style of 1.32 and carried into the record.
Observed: 2.30
